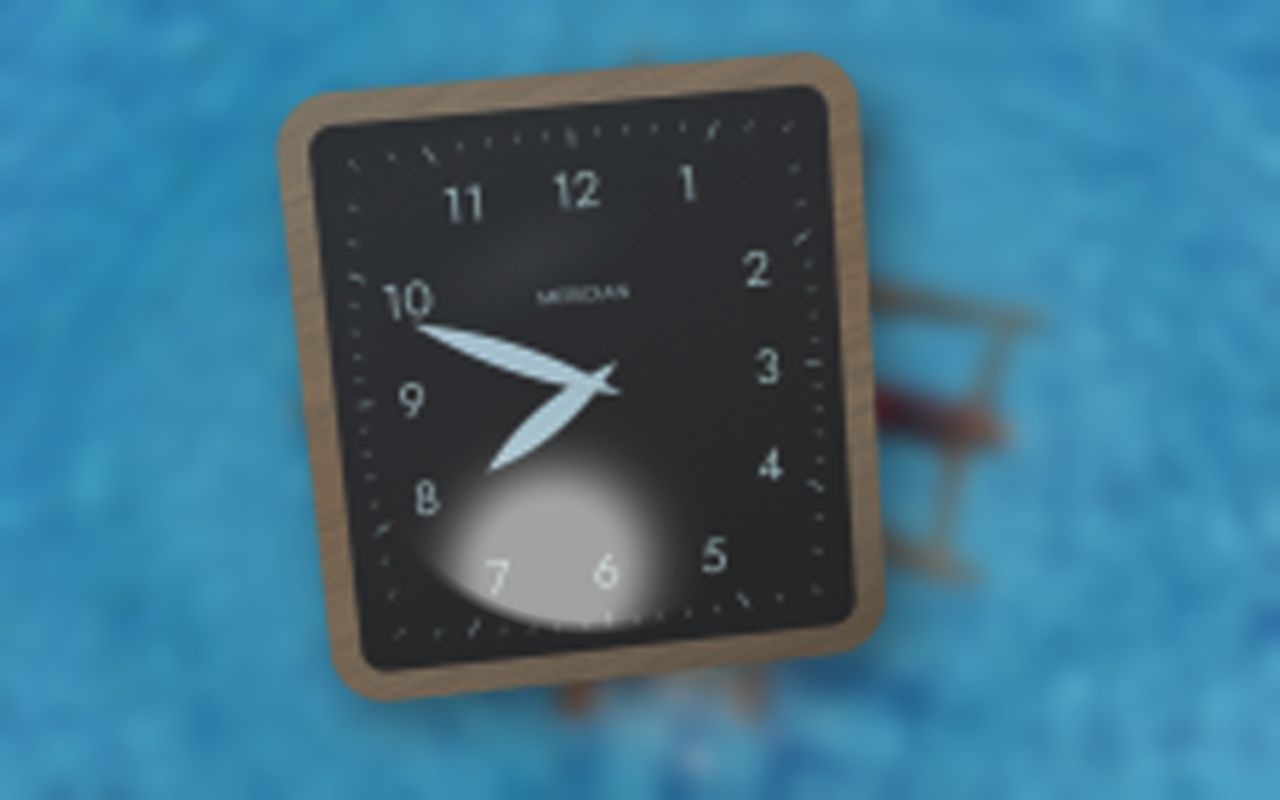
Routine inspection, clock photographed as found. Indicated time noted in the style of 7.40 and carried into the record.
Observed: 7.49
